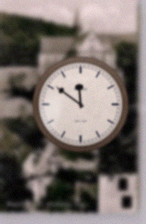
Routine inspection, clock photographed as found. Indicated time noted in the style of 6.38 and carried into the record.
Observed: 11.51
